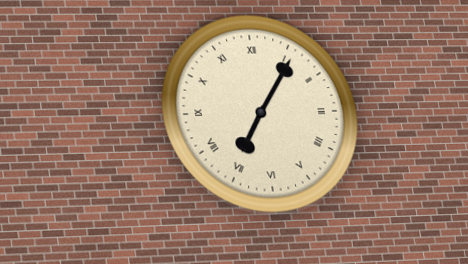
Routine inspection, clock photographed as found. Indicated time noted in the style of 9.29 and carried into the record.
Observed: 7.06
